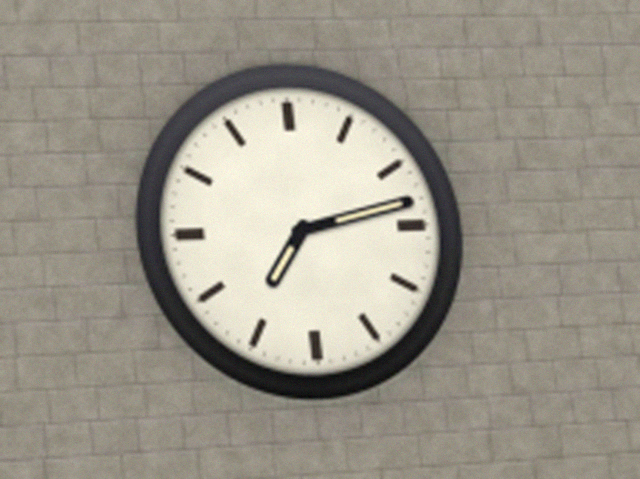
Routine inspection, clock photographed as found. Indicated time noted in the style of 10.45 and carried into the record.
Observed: 7.13
